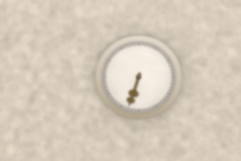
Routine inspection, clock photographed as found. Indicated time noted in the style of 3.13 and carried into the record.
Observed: 6.33
